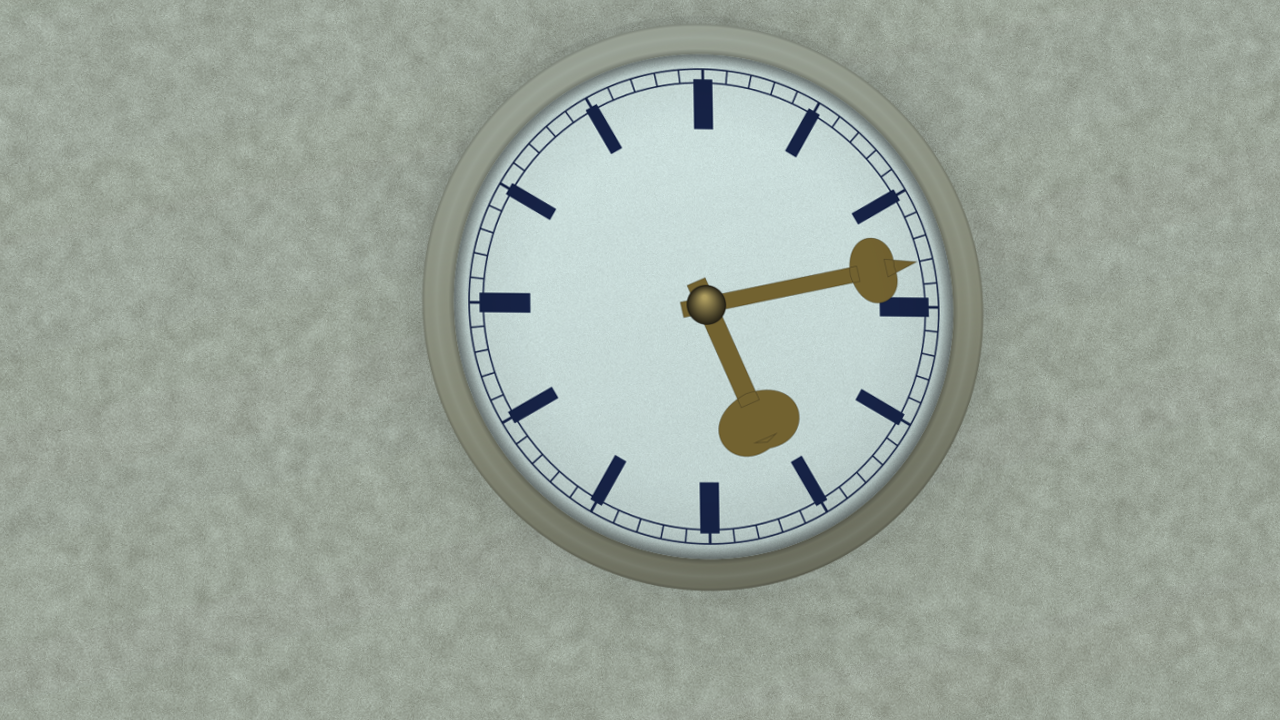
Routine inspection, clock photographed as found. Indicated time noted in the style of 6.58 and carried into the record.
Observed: 5.13
